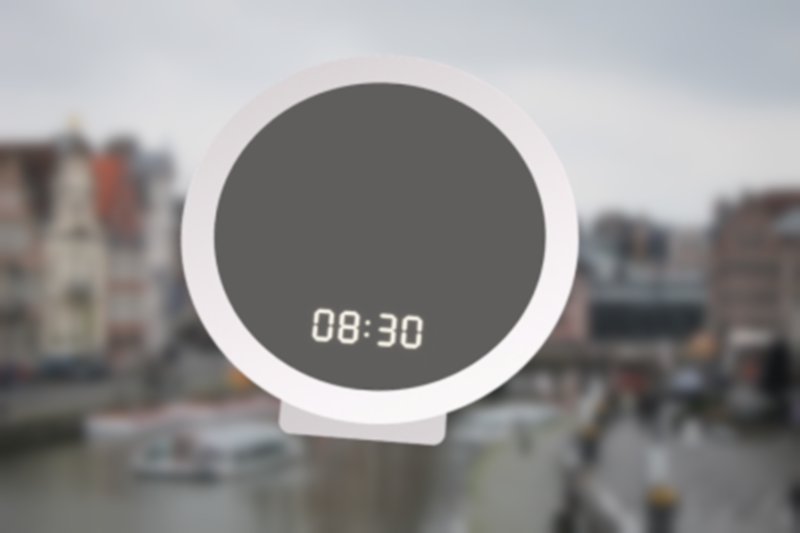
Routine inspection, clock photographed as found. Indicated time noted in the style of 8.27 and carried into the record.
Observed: 8.30
